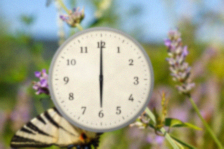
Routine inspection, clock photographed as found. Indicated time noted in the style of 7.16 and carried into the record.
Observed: 6.00
